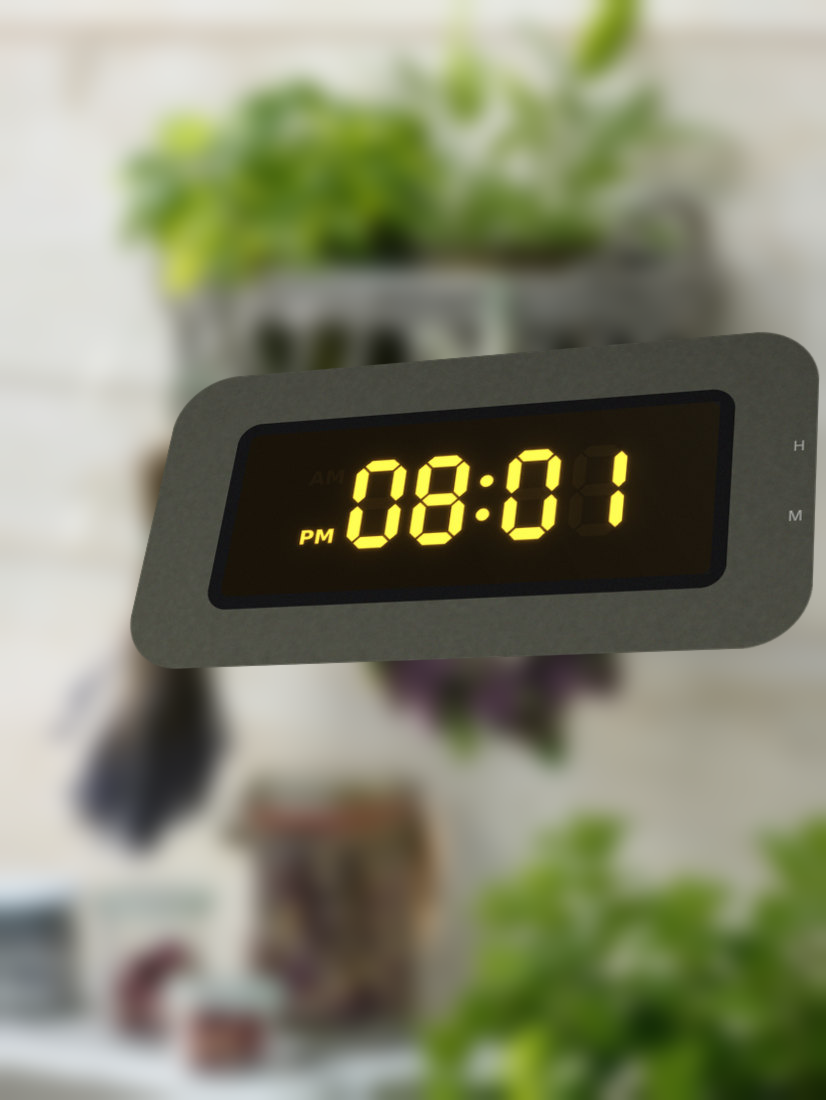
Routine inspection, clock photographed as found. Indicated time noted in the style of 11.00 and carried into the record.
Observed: 8.01
